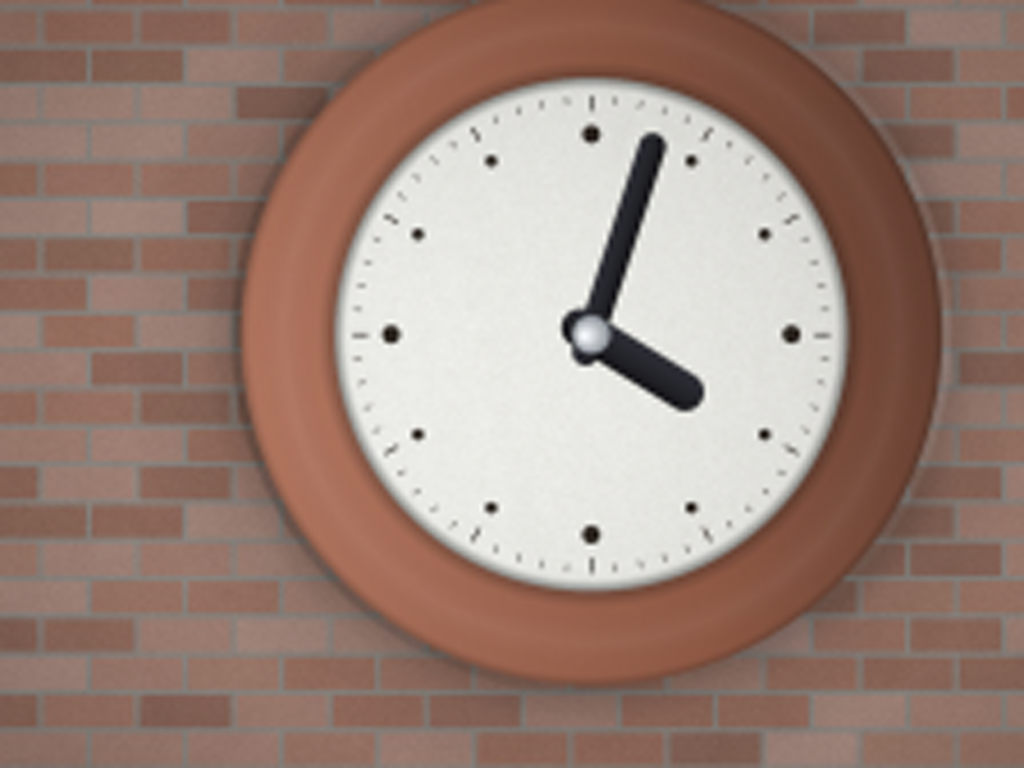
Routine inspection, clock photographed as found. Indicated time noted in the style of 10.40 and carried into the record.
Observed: 4.03
